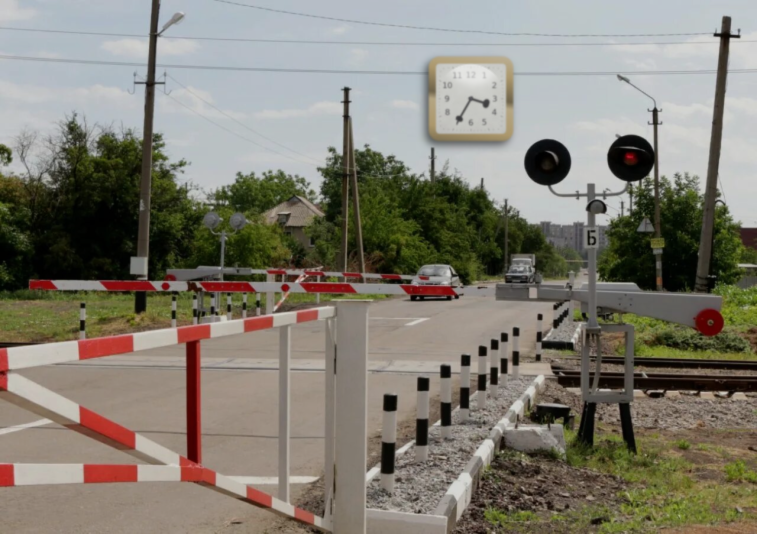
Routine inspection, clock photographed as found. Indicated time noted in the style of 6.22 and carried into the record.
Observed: 3.35
